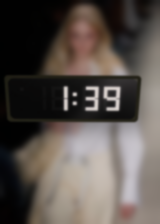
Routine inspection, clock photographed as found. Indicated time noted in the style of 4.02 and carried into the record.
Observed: 1.39
